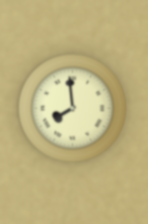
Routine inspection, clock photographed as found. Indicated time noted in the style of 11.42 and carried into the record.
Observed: 7.59
